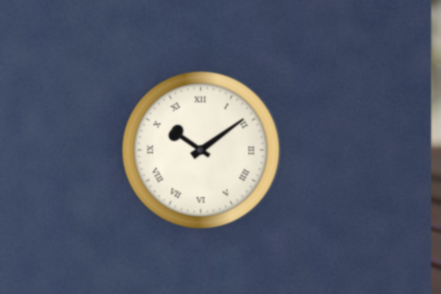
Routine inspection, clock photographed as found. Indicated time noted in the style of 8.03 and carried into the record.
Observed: 10.09
